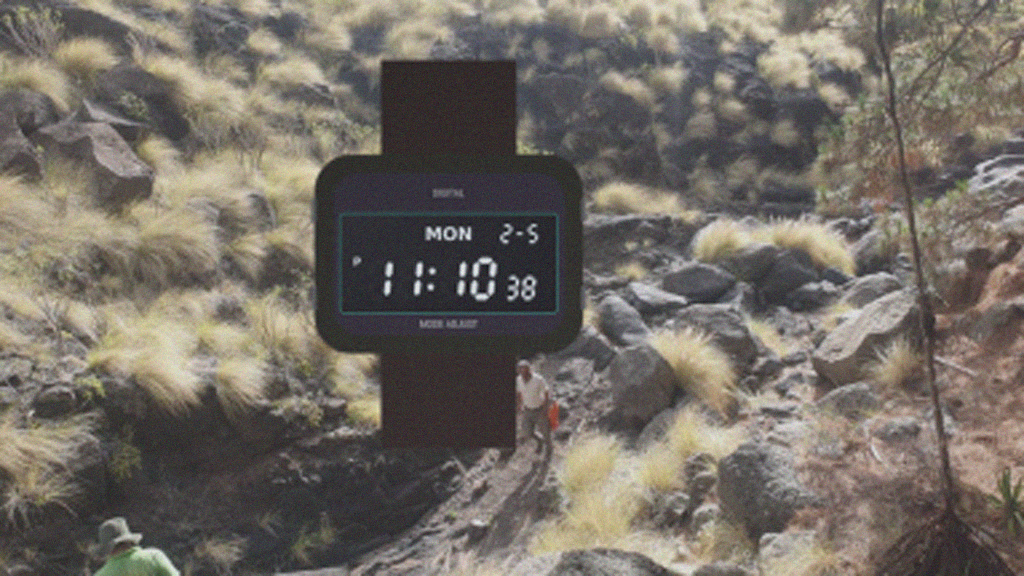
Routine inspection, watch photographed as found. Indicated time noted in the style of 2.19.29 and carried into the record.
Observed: 11.10.38
